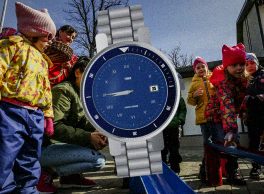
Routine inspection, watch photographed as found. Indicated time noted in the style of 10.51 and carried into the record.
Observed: 8.45
